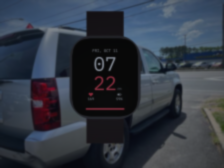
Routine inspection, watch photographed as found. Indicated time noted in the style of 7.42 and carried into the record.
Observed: 7.22
